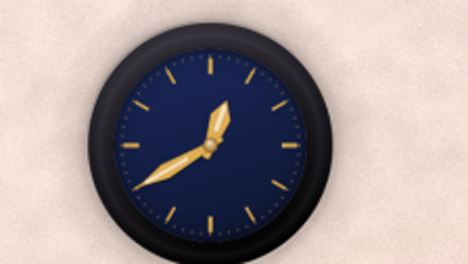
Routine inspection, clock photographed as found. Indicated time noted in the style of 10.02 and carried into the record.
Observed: 12.40
